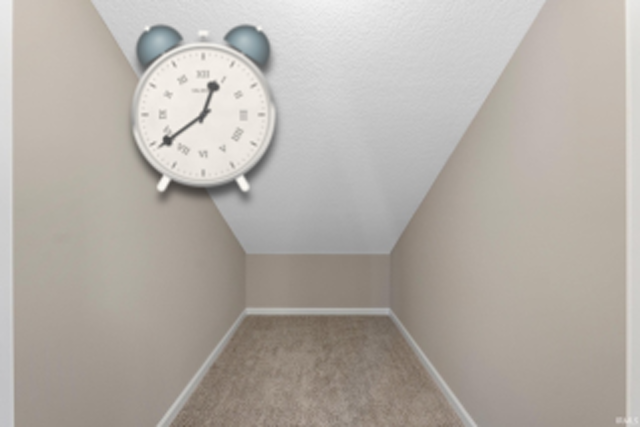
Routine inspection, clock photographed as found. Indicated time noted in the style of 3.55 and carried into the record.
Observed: 12.39
